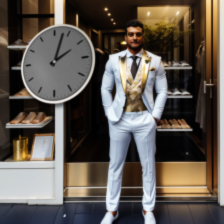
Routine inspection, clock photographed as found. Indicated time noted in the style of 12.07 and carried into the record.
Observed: 2.03
